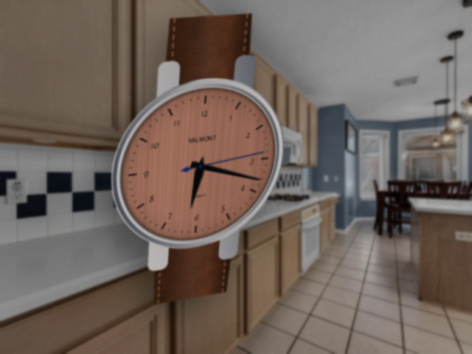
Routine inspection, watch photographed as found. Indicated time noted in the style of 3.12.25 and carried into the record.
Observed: 6.18.14
